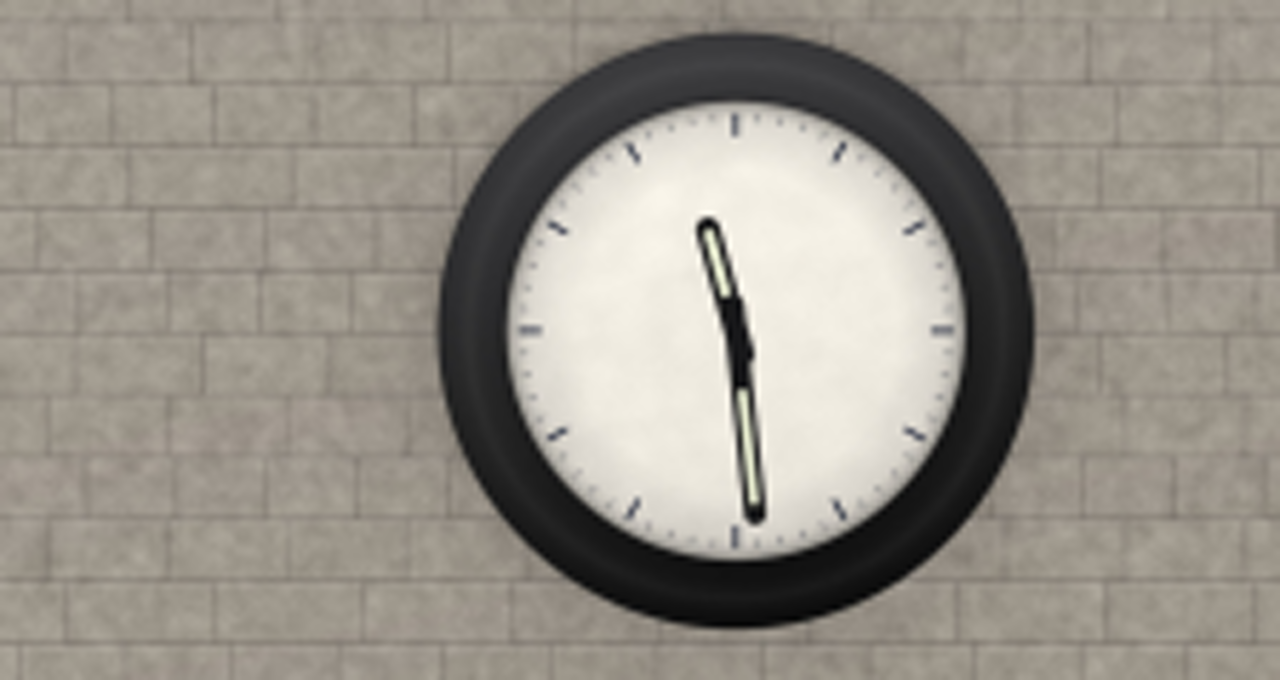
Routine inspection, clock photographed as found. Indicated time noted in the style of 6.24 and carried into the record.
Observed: 11.29
